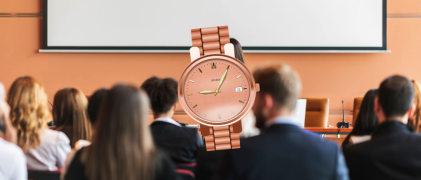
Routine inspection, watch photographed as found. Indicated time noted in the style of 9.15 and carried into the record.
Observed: 9.05
